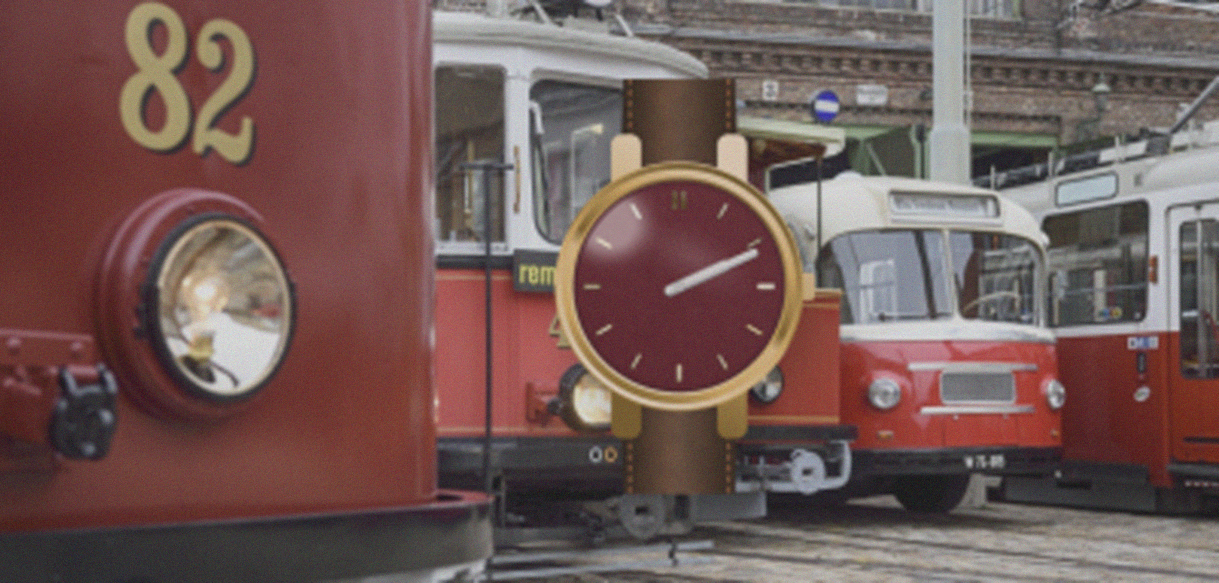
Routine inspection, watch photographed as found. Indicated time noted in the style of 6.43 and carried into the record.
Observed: 2.11
